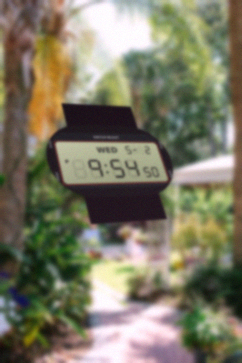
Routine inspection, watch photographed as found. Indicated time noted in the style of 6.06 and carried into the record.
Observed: 9.54
